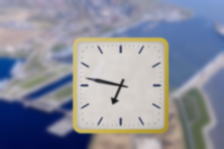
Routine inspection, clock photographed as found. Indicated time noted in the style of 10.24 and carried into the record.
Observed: 6.47
